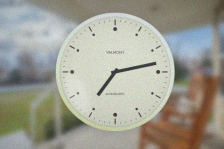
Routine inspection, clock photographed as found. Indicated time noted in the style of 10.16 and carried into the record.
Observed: 7.13
